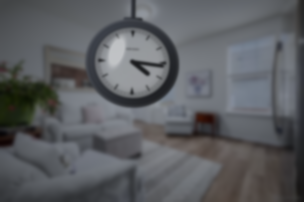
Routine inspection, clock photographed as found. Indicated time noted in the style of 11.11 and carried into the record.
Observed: 4.16
